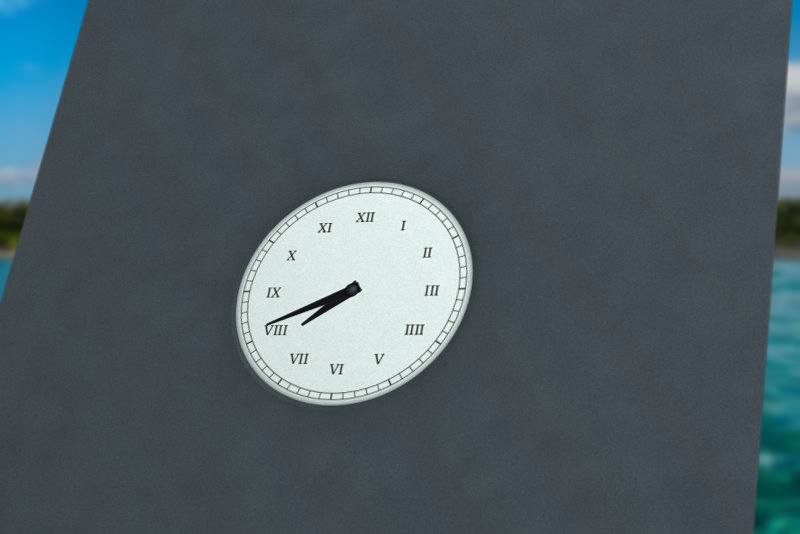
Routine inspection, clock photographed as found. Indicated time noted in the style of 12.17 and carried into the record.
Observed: 7.41
